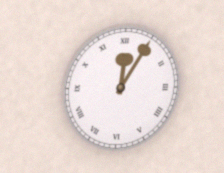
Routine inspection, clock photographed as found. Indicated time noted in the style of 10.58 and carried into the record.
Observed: 12.05
